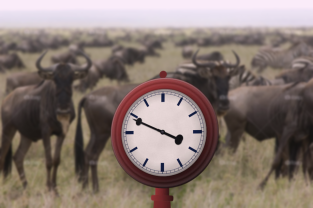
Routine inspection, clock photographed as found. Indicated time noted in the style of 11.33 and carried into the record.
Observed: 3.49
